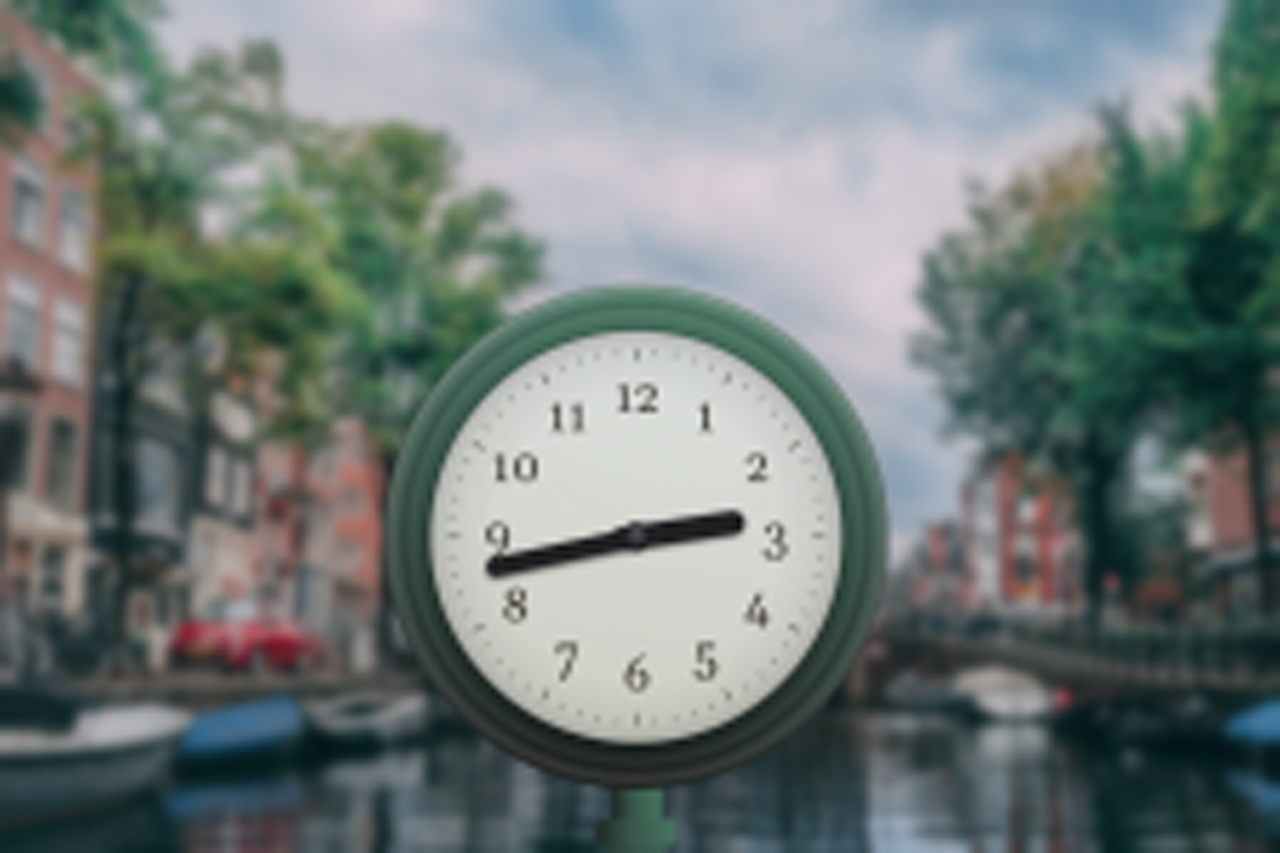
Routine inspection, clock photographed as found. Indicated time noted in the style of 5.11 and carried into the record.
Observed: 2.43
